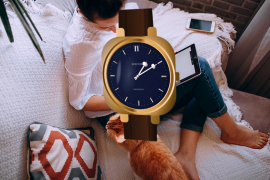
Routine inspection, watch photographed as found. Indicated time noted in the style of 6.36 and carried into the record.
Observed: 1.10
